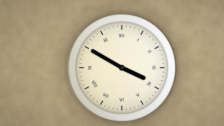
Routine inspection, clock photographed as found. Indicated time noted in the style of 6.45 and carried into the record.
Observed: 3.50
